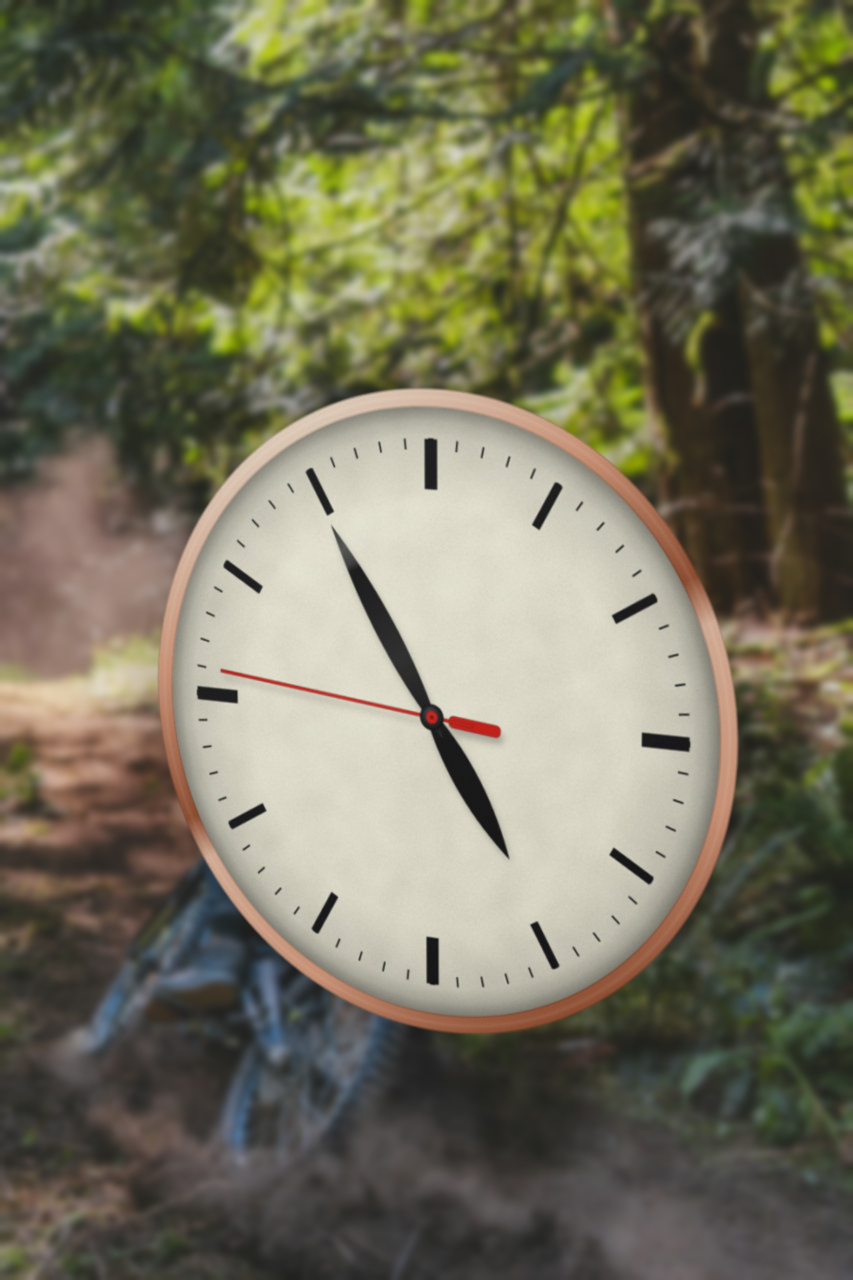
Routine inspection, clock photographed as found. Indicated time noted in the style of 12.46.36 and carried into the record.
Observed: 4.54.46
